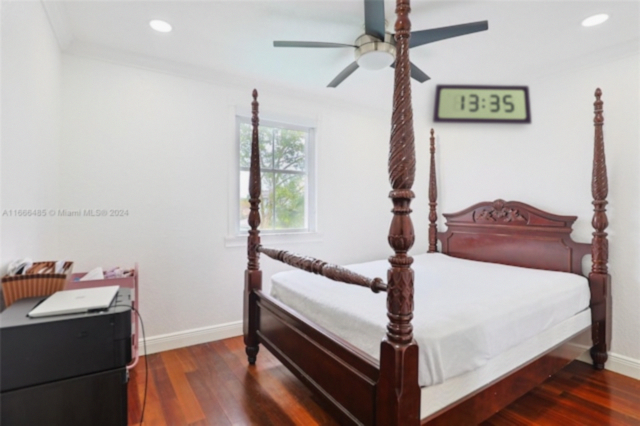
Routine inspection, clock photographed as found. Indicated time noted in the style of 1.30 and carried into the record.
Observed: 13.35
